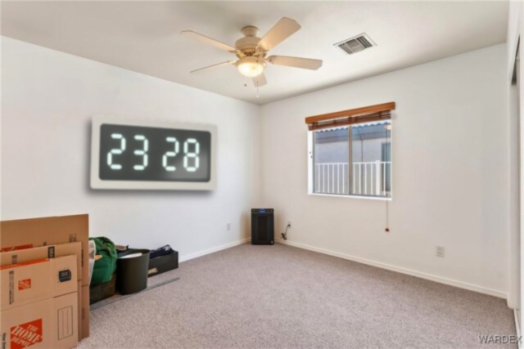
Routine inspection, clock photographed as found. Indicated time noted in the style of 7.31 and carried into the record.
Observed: 23.28
